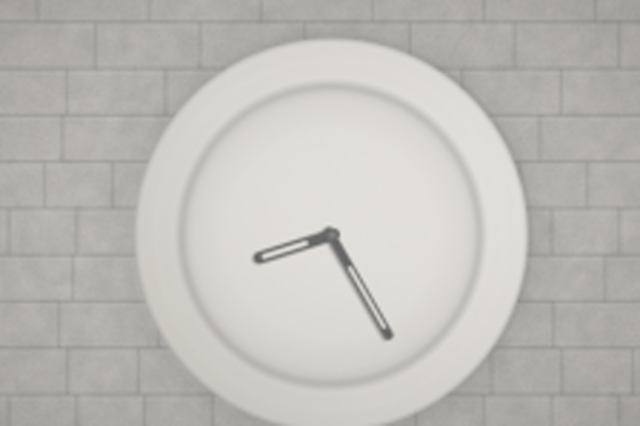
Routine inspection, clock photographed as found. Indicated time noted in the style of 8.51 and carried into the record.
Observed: 8.25
